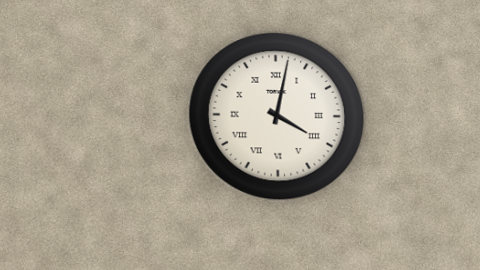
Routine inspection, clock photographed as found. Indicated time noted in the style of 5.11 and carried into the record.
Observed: 4.02
